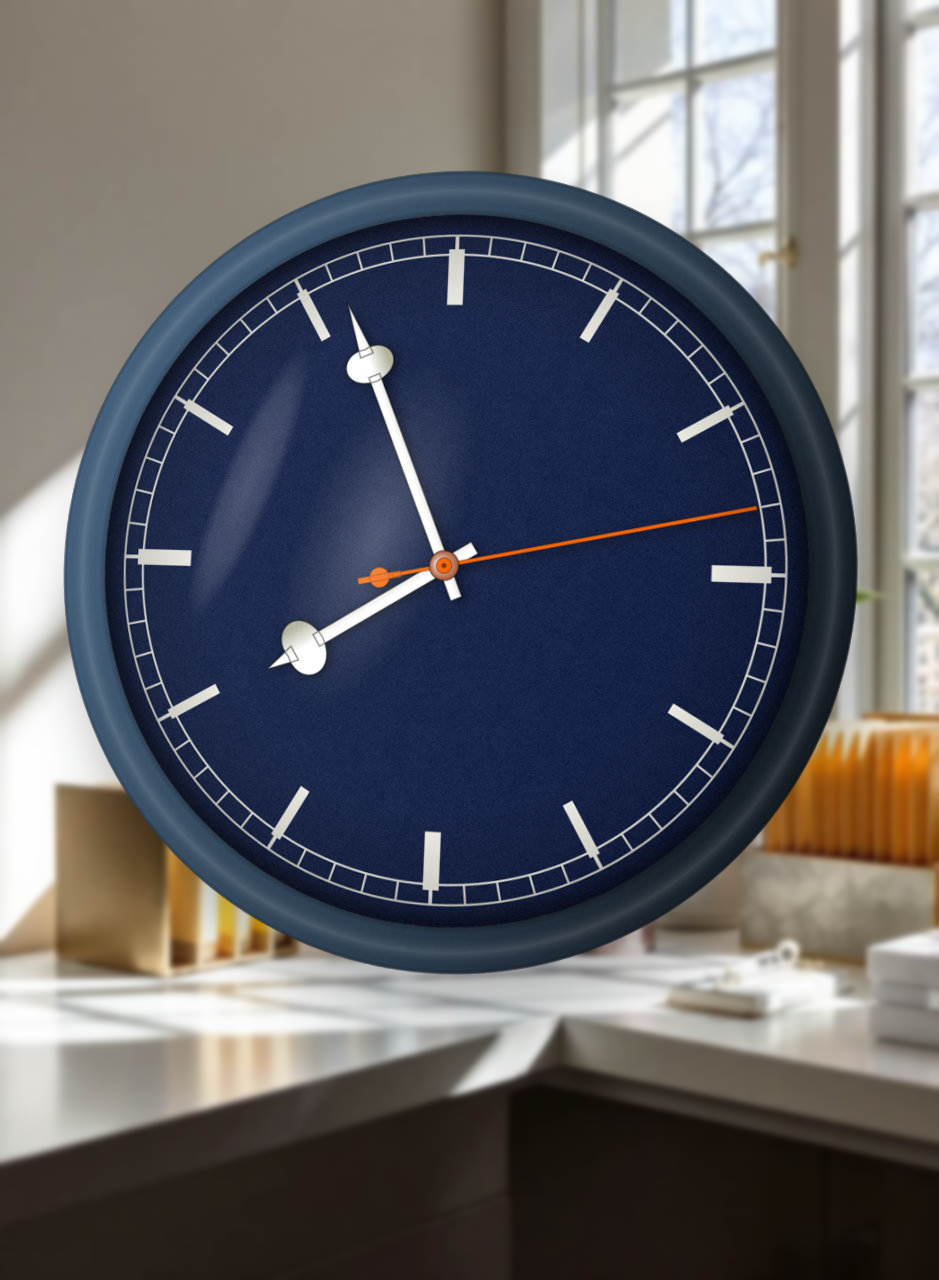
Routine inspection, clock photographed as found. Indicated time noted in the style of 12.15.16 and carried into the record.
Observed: 7.56.13
